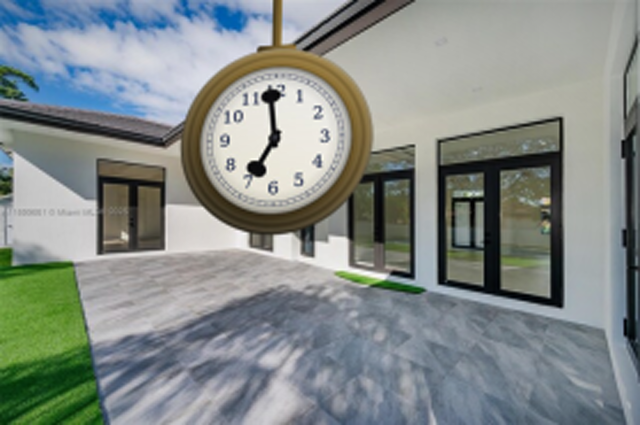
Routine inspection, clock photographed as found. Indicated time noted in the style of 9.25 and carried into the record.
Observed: 6.59
